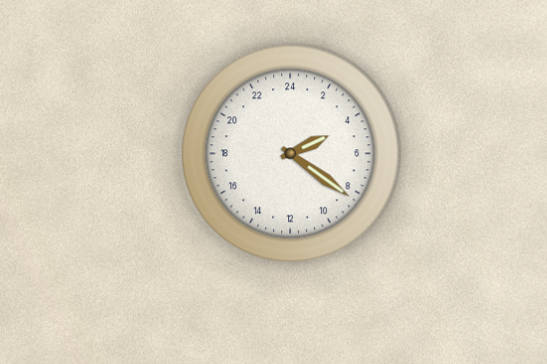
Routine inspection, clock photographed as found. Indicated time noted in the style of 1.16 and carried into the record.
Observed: 4.21
